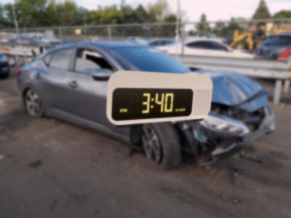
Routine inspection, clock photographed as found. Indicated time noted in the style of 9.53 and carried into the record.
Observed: 3.40
